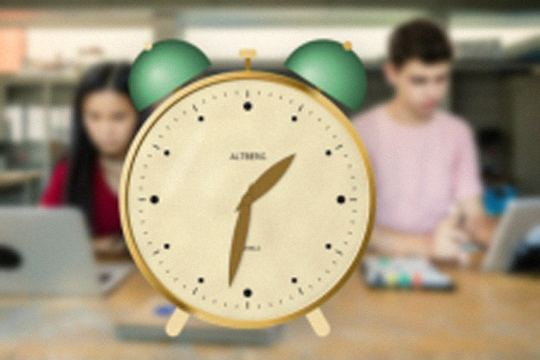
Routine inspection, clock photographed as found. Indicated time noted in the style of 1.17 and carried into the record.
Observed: 1.32
